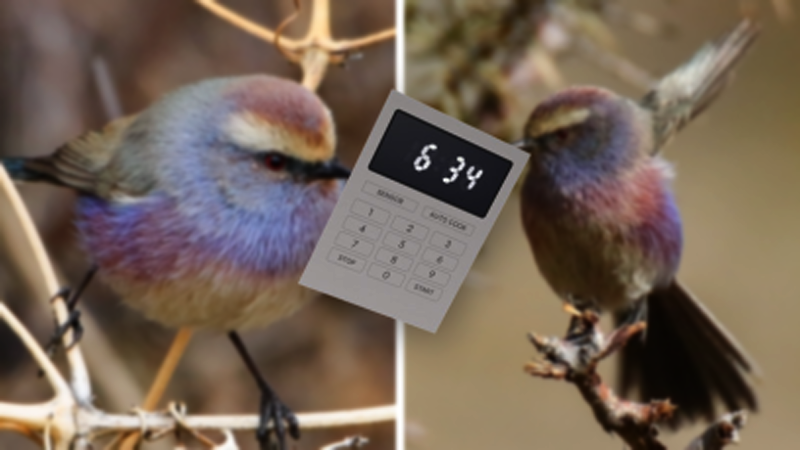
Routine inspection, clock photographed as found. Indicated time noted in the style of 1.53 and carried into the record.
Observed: 6.34
